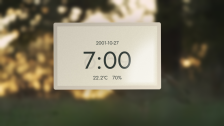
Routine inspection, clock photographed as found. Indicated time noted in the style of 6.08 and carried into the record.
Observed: 7.00
